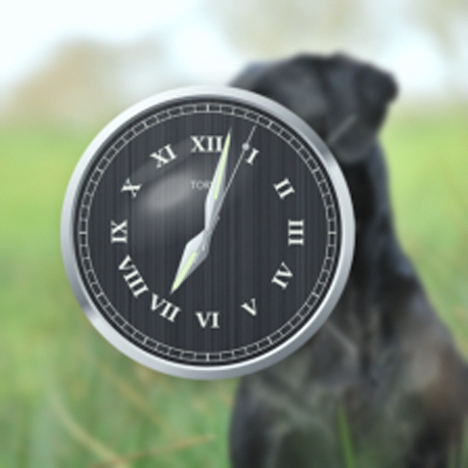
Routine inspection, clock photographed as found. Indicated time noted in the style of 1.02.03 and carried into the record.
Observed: 7.02.04
